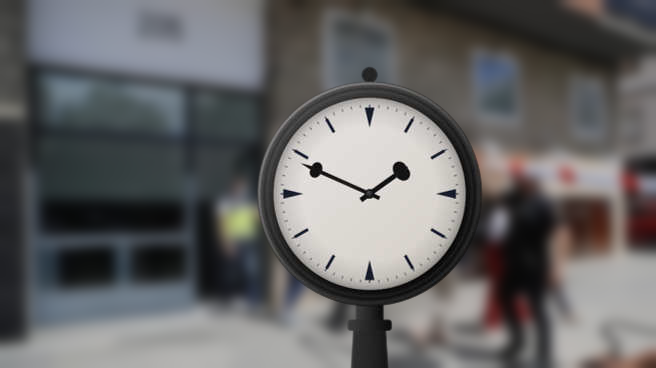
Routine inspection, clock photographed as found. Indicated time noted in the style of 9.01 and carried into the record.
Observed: 1.49
